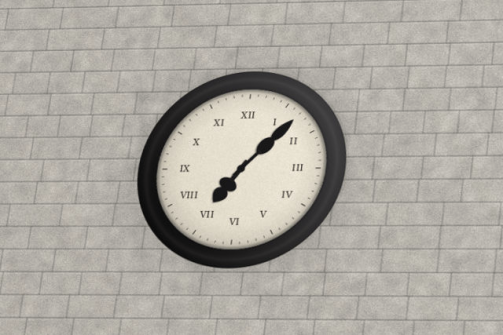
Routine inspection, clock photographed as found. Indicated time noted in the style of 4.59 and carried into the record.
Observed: 7.07
